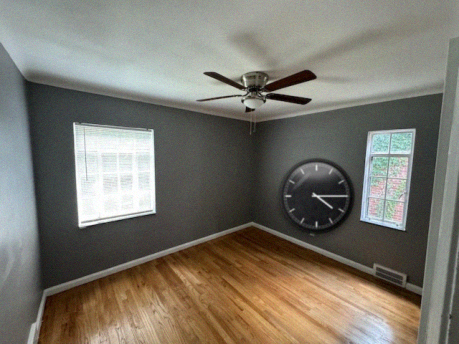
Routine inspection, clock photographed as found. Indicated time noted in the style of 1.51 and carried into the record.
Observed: 4.15
